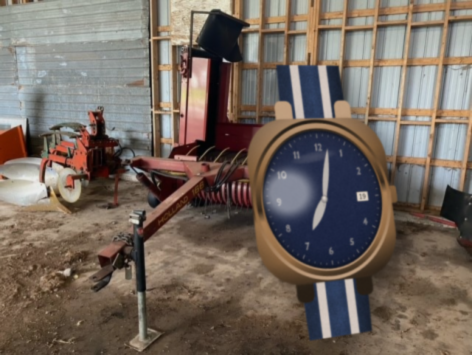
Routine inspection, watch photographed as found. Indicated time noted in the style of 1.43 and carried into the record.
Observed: 7.02
